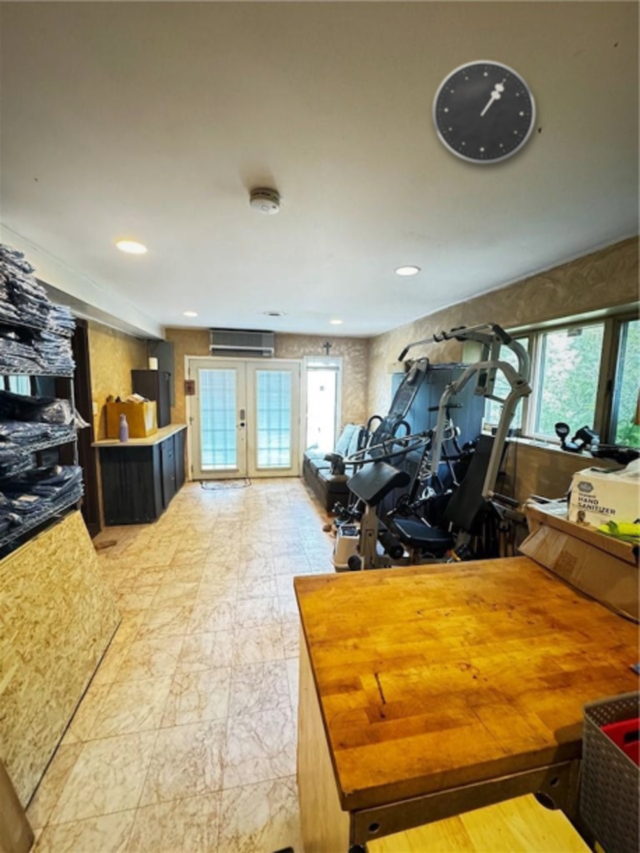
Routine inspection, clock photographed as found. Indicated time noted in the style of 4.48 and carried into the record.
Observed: 1.05
